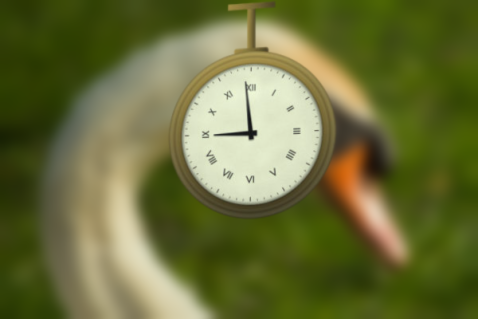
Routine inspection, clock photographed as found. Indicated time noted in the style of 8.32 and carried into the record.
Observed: 8.59
